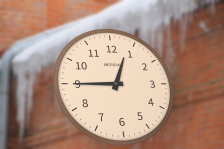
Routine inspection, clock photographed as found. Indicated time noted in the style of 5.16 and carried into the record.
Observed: 12.45
